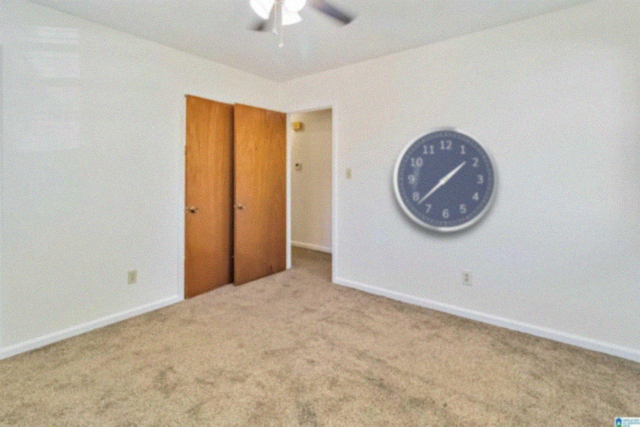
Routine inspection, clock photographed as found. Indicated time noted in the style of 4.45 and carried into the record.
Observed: 1.38
